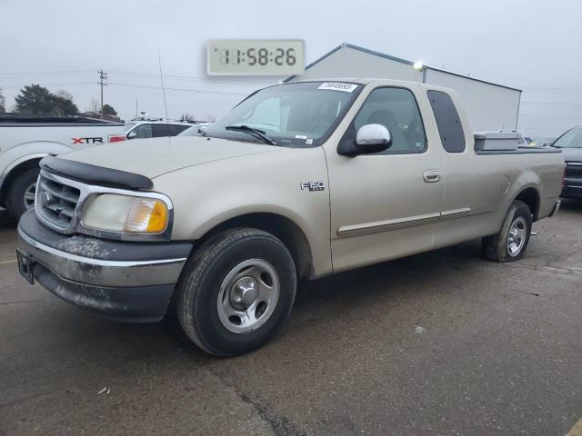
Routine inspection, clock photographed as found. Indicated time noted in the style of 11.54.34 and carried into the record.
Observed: 11.58.26
